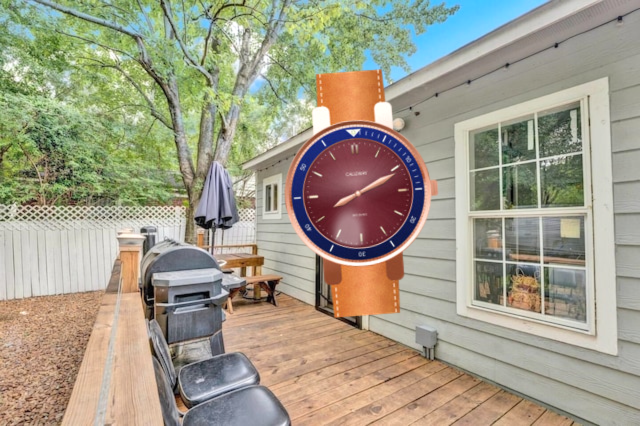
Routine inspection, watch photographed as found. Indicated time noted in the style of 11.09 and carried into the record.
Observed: 8.11
